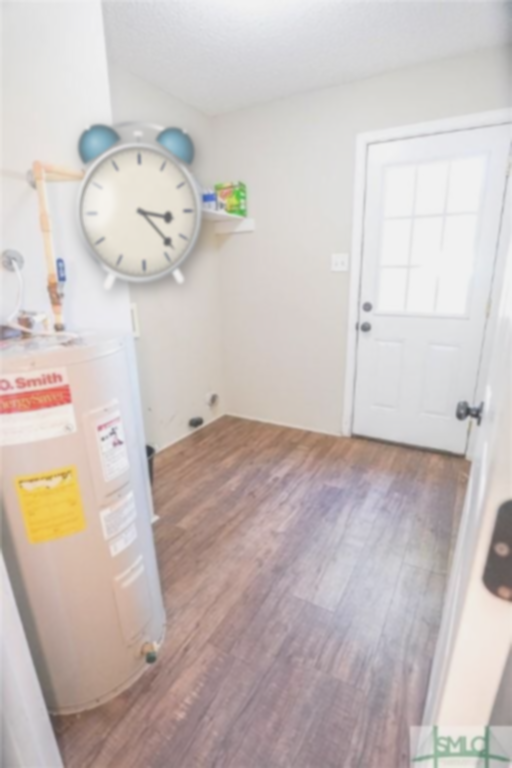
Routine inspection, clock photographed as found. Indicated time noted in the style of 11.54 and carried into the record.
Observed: 3.23
